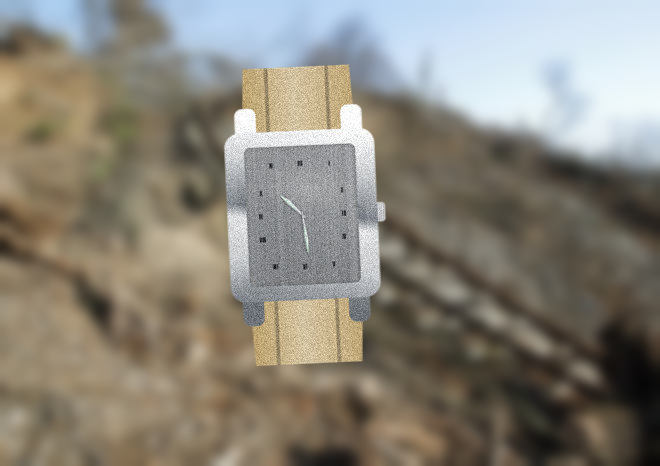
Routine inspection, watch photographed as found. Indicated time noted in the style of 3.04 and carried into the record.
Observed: 10.29
